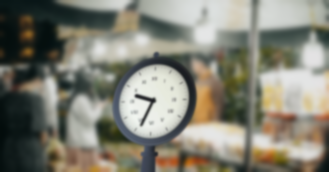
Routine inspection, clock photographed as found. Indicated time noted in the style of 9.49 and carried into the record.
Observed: 9.34
